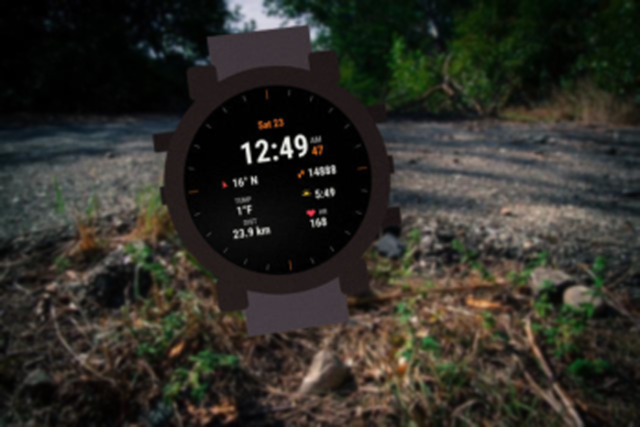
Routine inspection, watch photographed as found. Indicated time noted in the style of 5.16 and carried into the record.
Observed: 12.49
